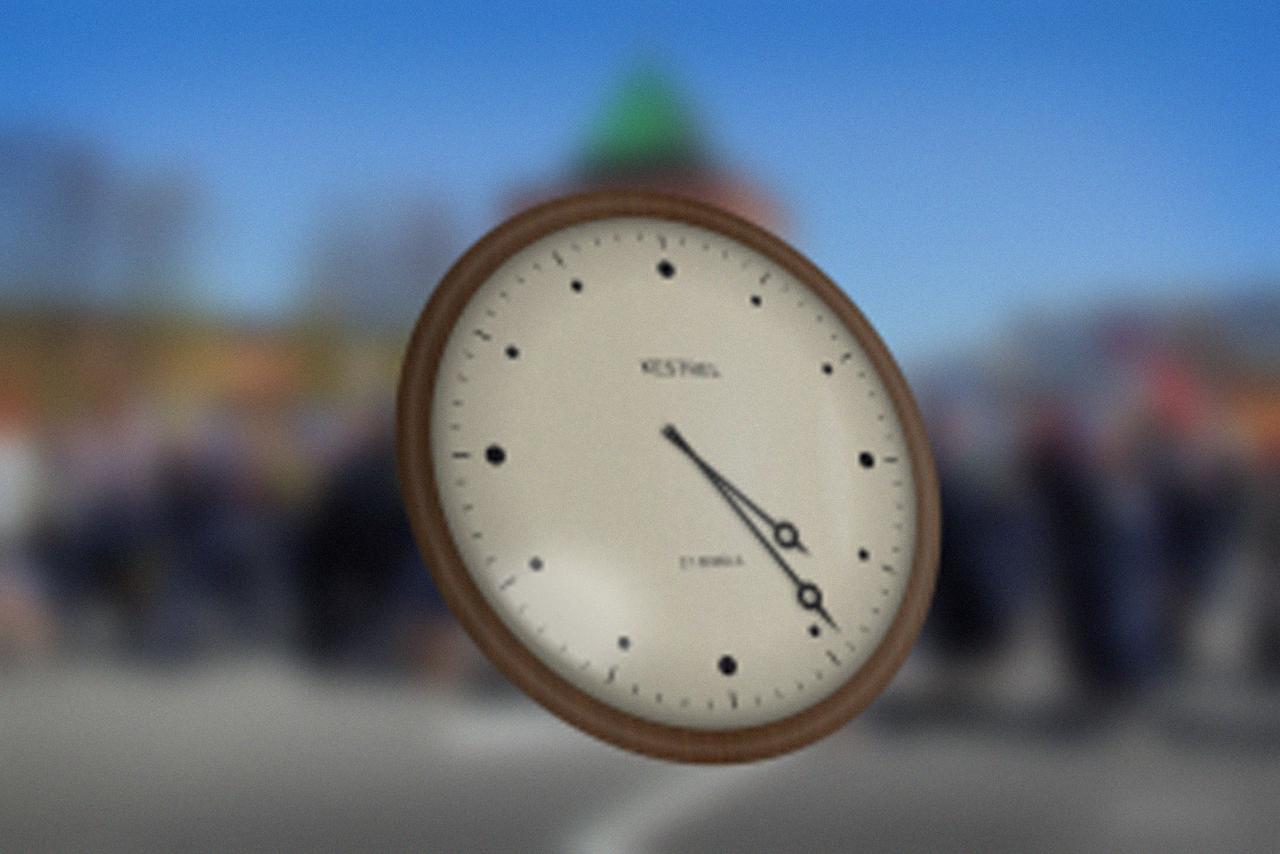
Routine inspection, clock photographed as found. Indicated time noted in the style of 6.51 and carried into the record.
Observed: 4.24
